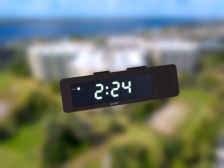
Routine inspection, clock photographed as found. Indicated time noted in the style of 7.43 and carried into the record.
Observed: 2.24
